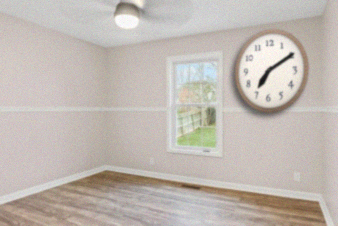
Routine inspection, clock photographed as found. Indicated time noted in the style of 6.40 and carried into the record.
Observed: 7.10
